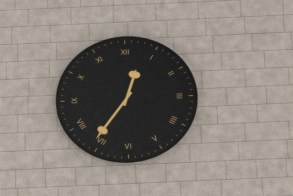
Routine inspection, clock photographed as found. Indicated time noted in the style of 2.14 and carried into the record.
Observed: 12.36
